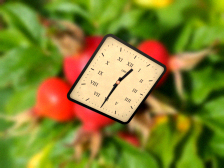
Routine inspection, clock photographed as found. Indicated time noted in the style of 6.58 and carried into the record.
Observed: 12.30
